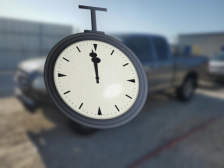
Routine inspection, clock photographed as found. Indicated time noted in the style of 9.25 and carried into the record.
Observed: 11.59
